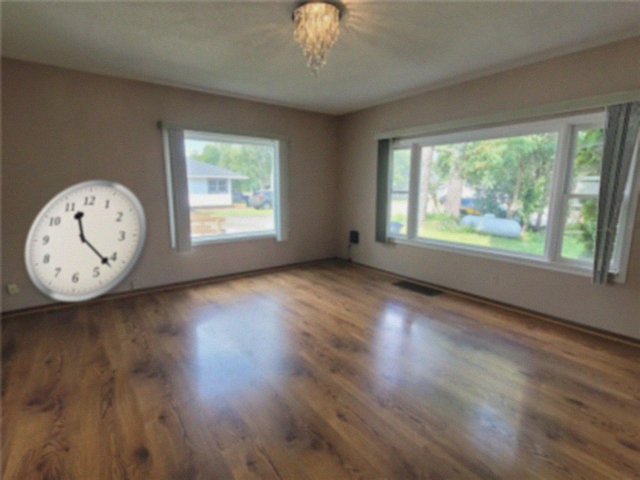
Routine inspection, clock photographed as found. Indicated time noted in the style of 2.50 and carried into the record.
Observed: 11.22
